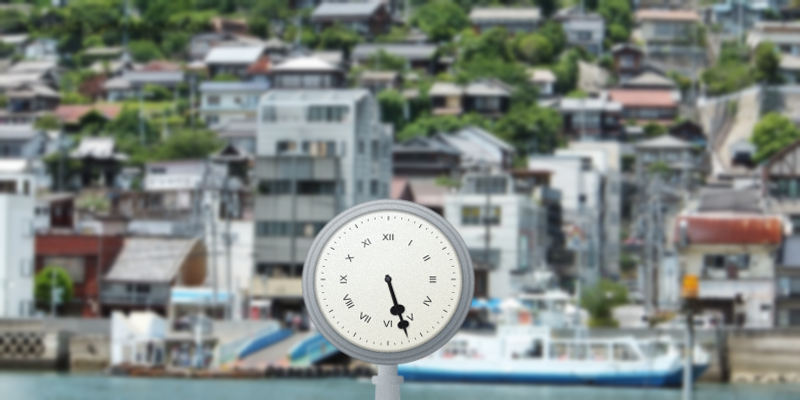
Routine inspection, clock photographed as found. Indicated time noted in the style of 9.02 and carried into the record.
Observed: 5.27
